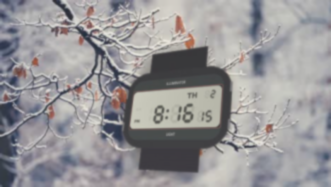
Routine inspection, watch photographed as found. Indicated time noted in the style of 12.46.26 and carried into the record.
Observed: 8.16.15
